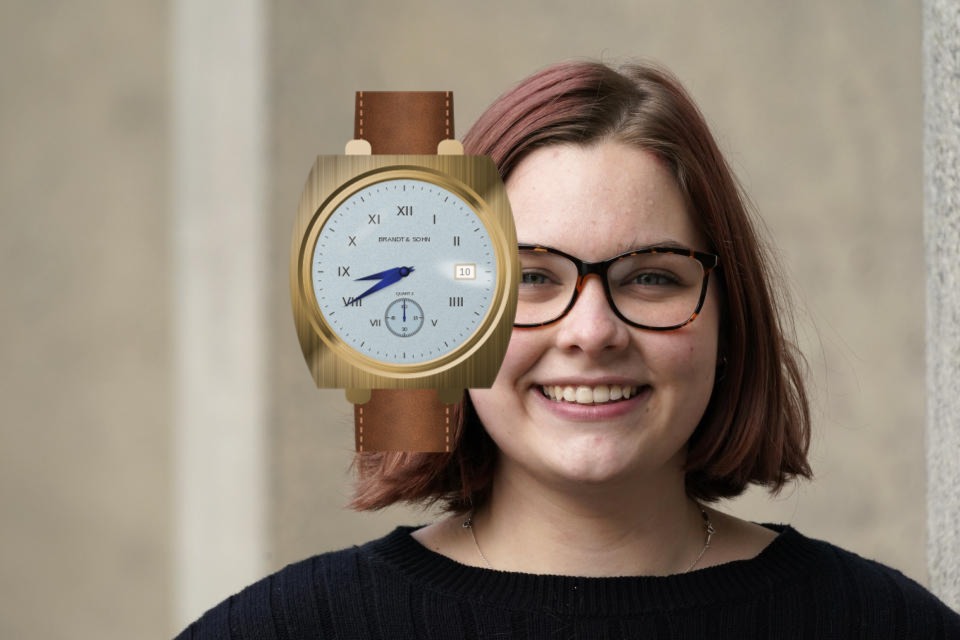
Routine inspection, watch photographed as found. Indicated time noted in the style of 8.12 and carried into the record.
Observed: 8.40
